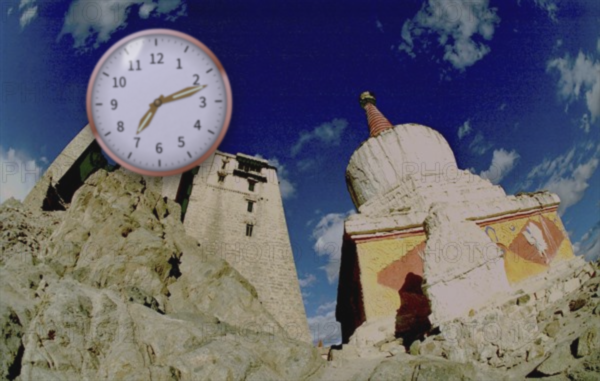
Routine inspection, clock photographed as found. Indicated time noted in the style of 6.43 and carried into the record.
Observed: 7.12
